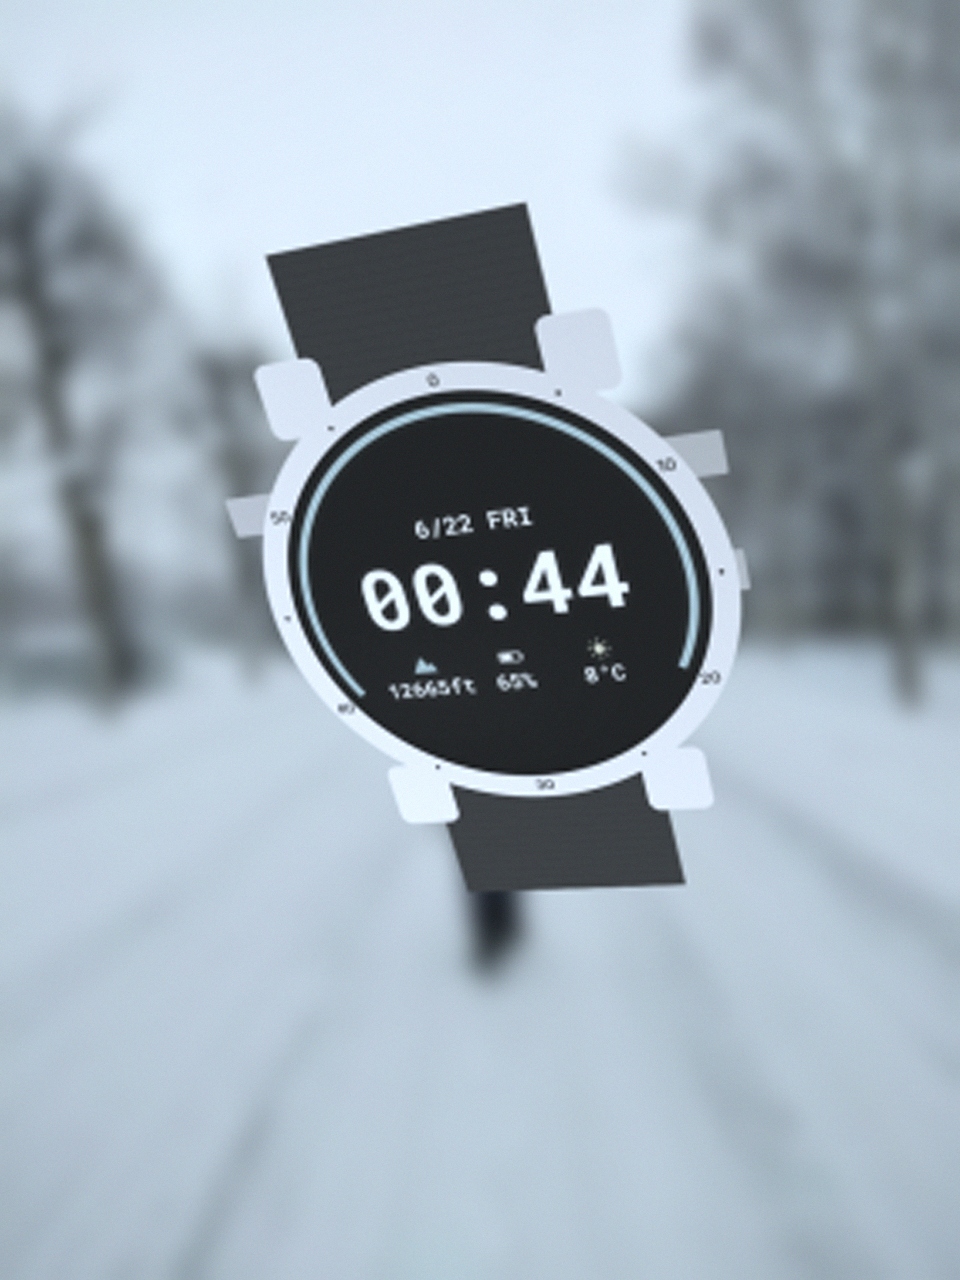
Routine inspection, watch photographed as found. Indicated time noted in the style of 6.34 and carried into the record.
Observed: 0.44
